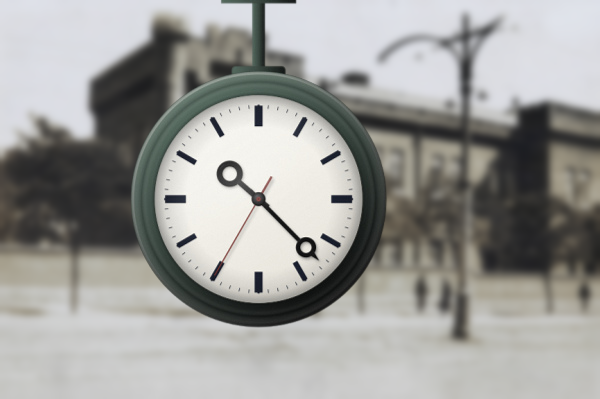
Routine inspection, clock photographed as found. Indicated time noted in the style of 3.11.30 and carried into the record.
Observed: 10.22.35
